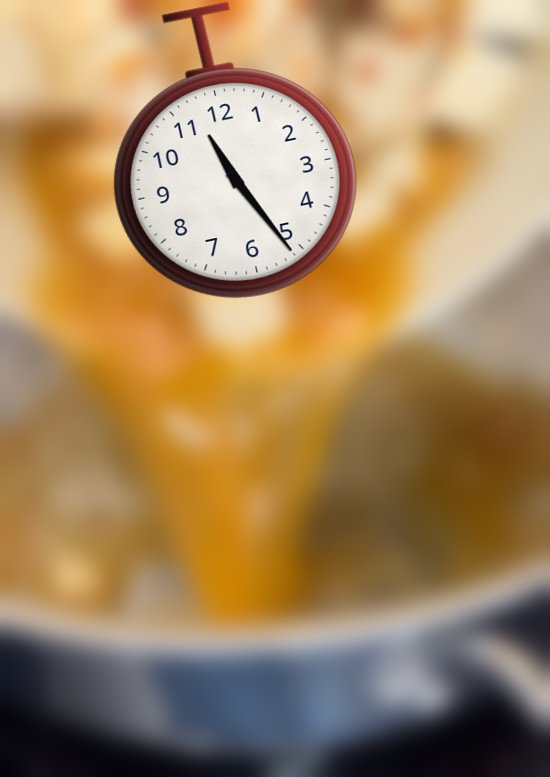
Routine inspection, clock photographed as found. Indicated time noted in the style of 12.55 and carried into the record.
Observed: 11.26
